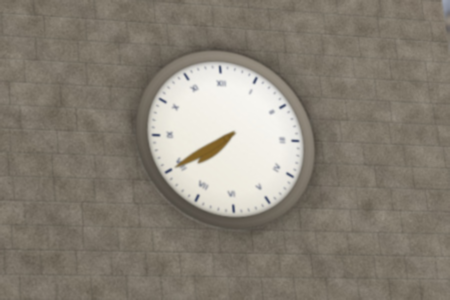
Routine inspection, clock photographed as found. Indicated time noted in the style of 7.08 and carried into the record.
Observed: 7.40
